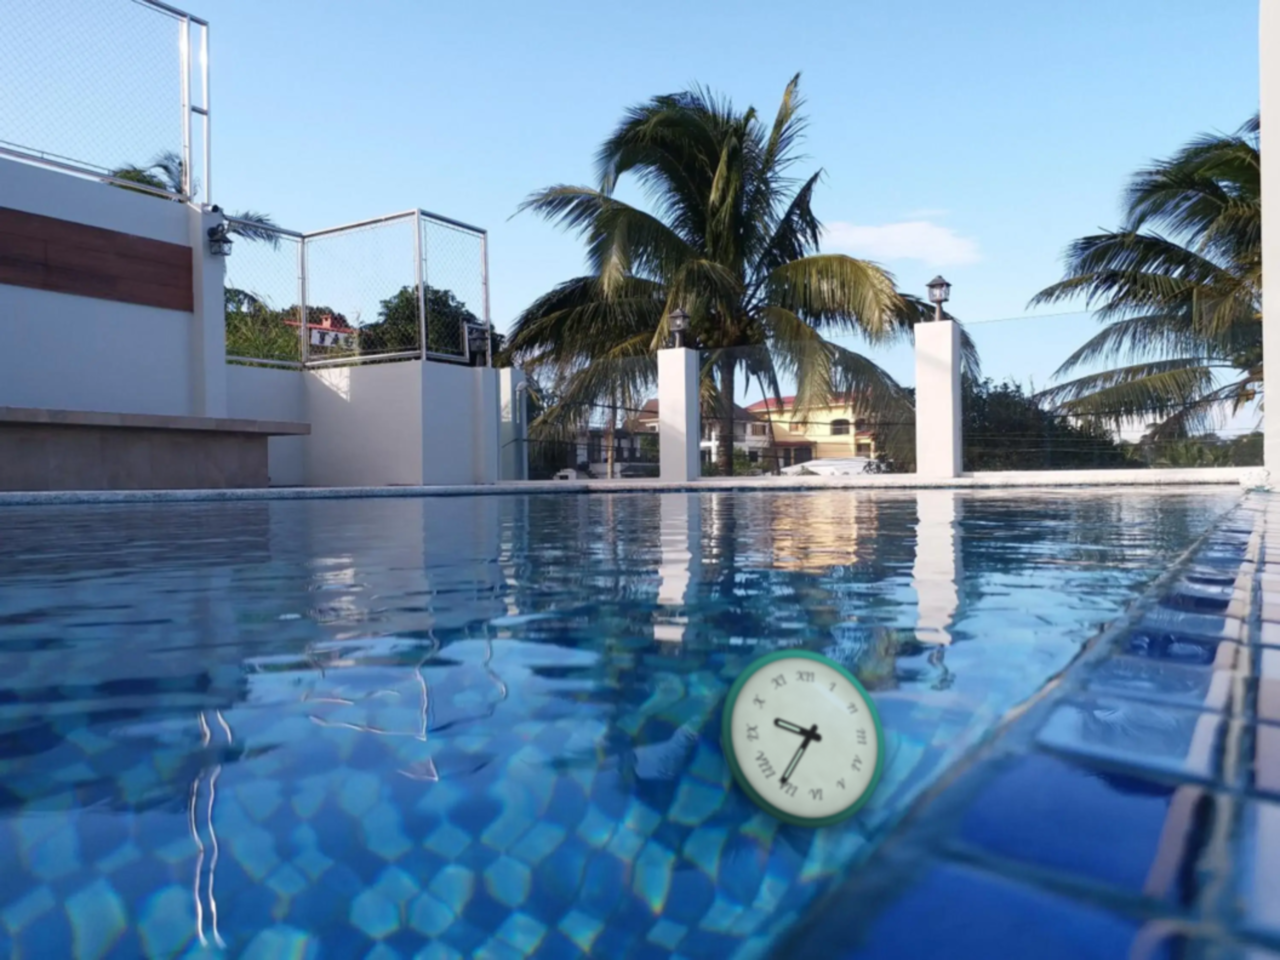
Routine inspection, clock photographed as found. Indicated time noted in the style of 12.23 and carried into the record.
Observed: 9.36
